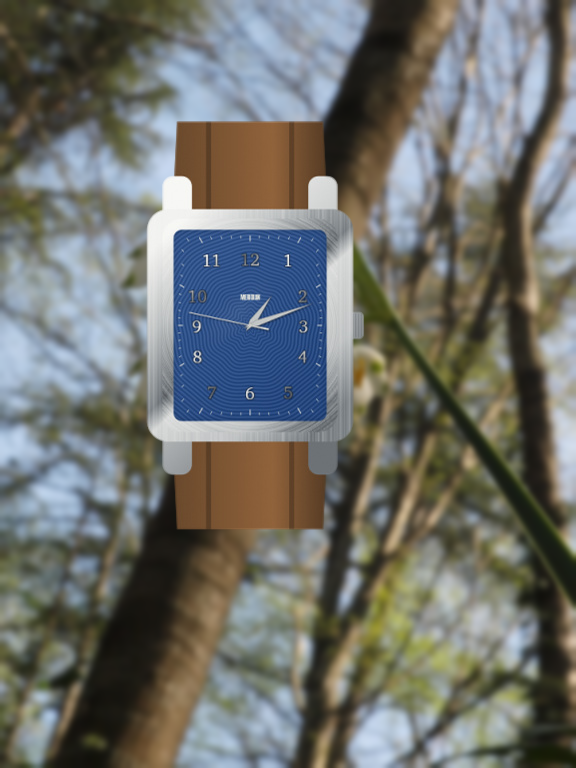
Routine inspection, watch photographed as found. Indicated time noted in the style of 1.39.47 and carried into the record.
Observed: 1.11.47
